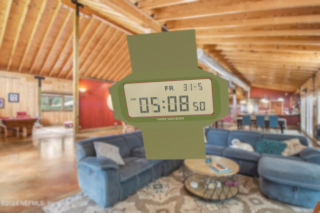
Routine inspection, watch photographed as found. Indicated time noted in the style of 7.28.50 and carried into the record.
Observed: 5.08.50
